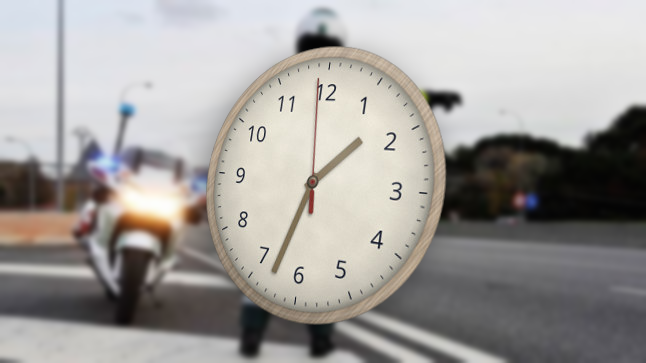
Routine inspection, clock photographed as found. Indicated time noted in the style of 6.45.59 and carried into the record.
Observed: 1.32.59
